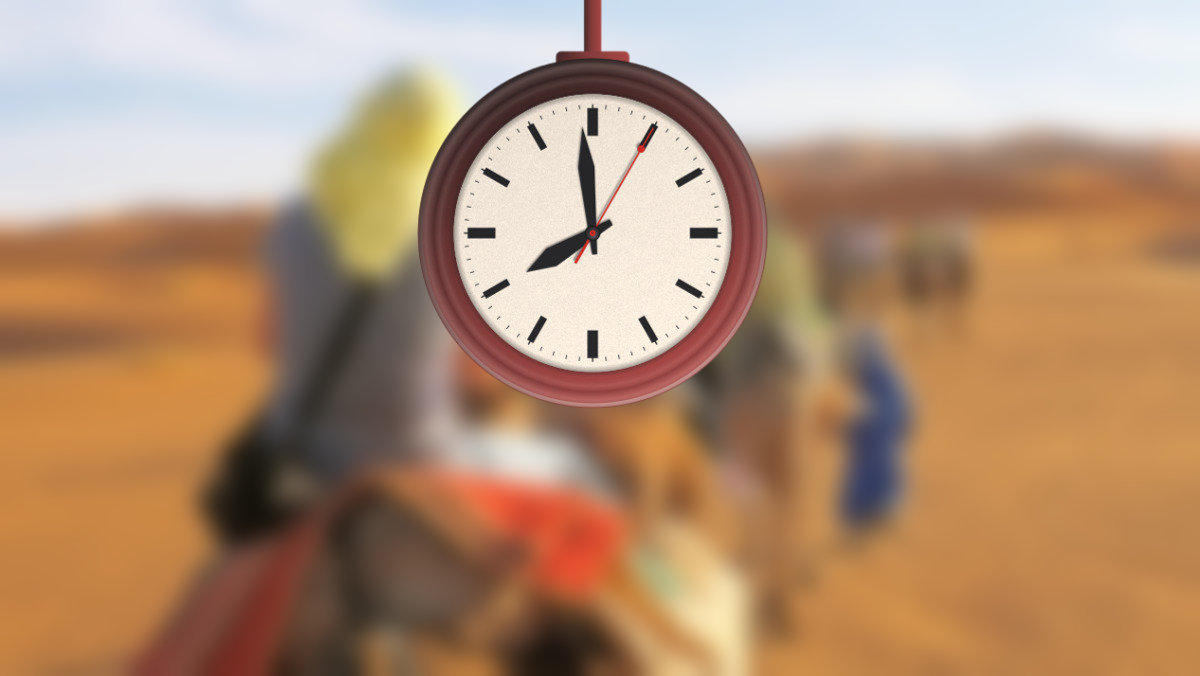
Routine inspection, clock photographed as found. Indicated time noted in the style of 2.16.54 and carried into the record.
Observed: 7.59.05
